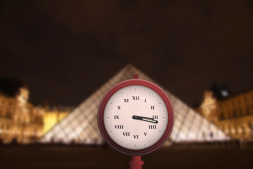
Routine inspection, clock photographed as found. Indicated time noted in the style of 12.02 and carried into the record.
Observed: 3.17
